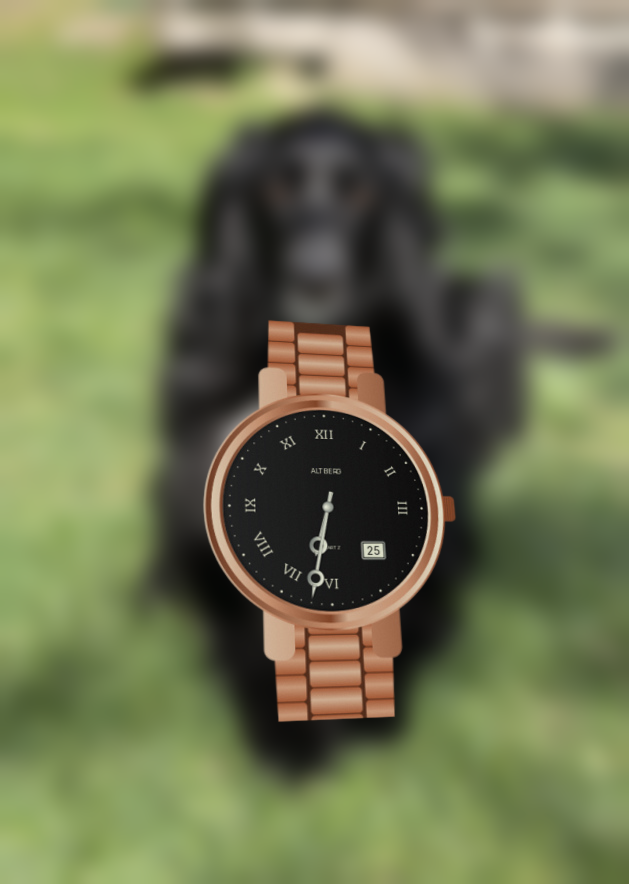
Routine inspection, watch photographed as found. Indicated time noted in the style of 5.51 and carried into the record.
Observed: 6.32
